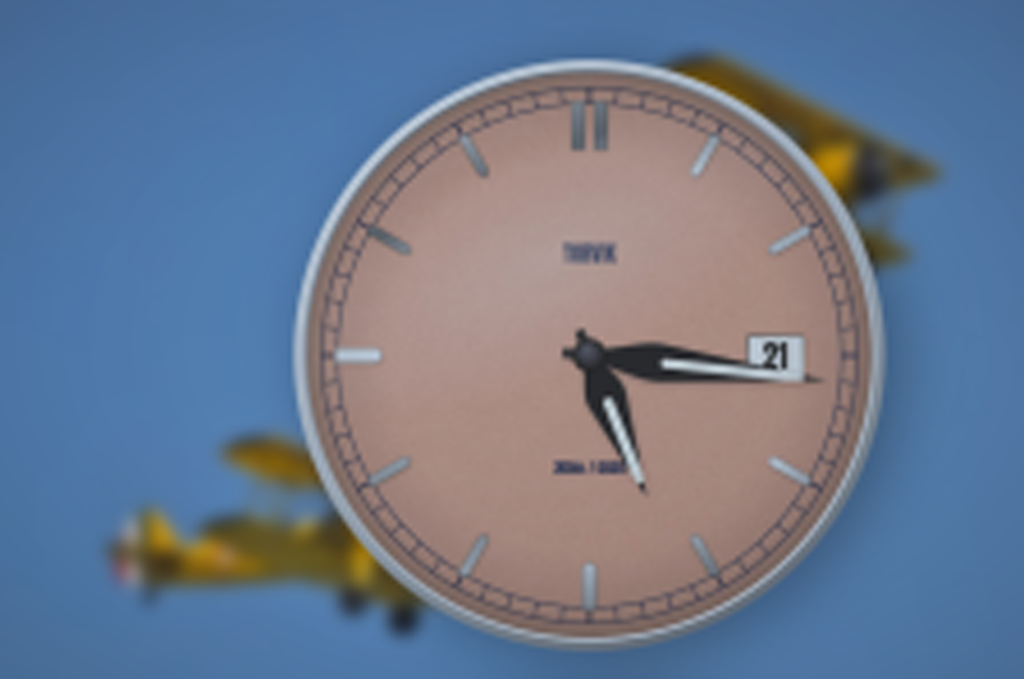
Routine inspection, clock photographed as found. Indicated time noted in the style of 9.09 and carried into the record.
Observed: 5.16
